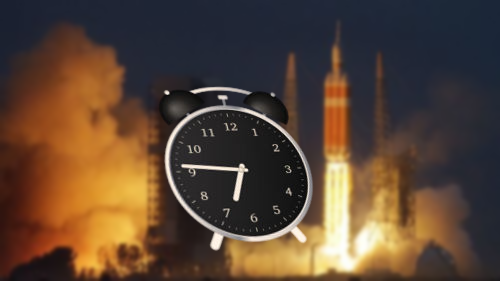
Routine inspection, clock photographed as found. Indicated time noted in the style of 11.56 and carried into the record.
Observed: 6.46
